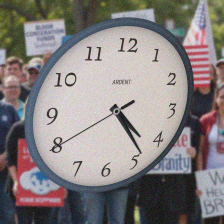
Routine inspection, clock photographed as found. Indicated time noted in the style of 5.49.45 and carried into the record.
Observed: 4.23.40
